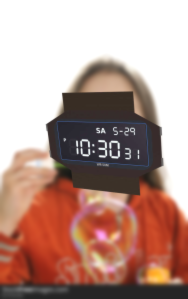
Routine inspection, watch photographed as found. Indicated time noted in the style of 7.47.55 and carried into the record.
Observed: 10.30.31
